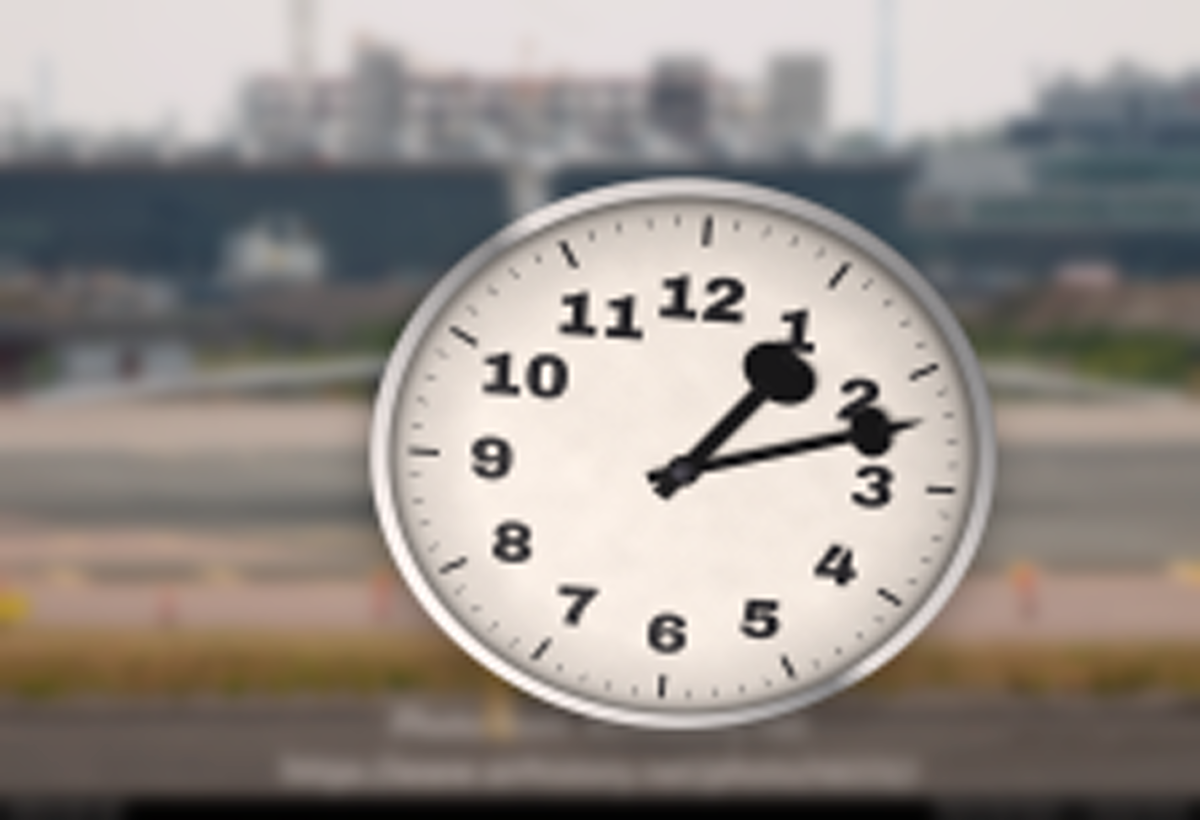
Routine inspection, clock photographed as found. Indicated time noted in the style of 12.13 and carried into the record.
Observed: 1.12
